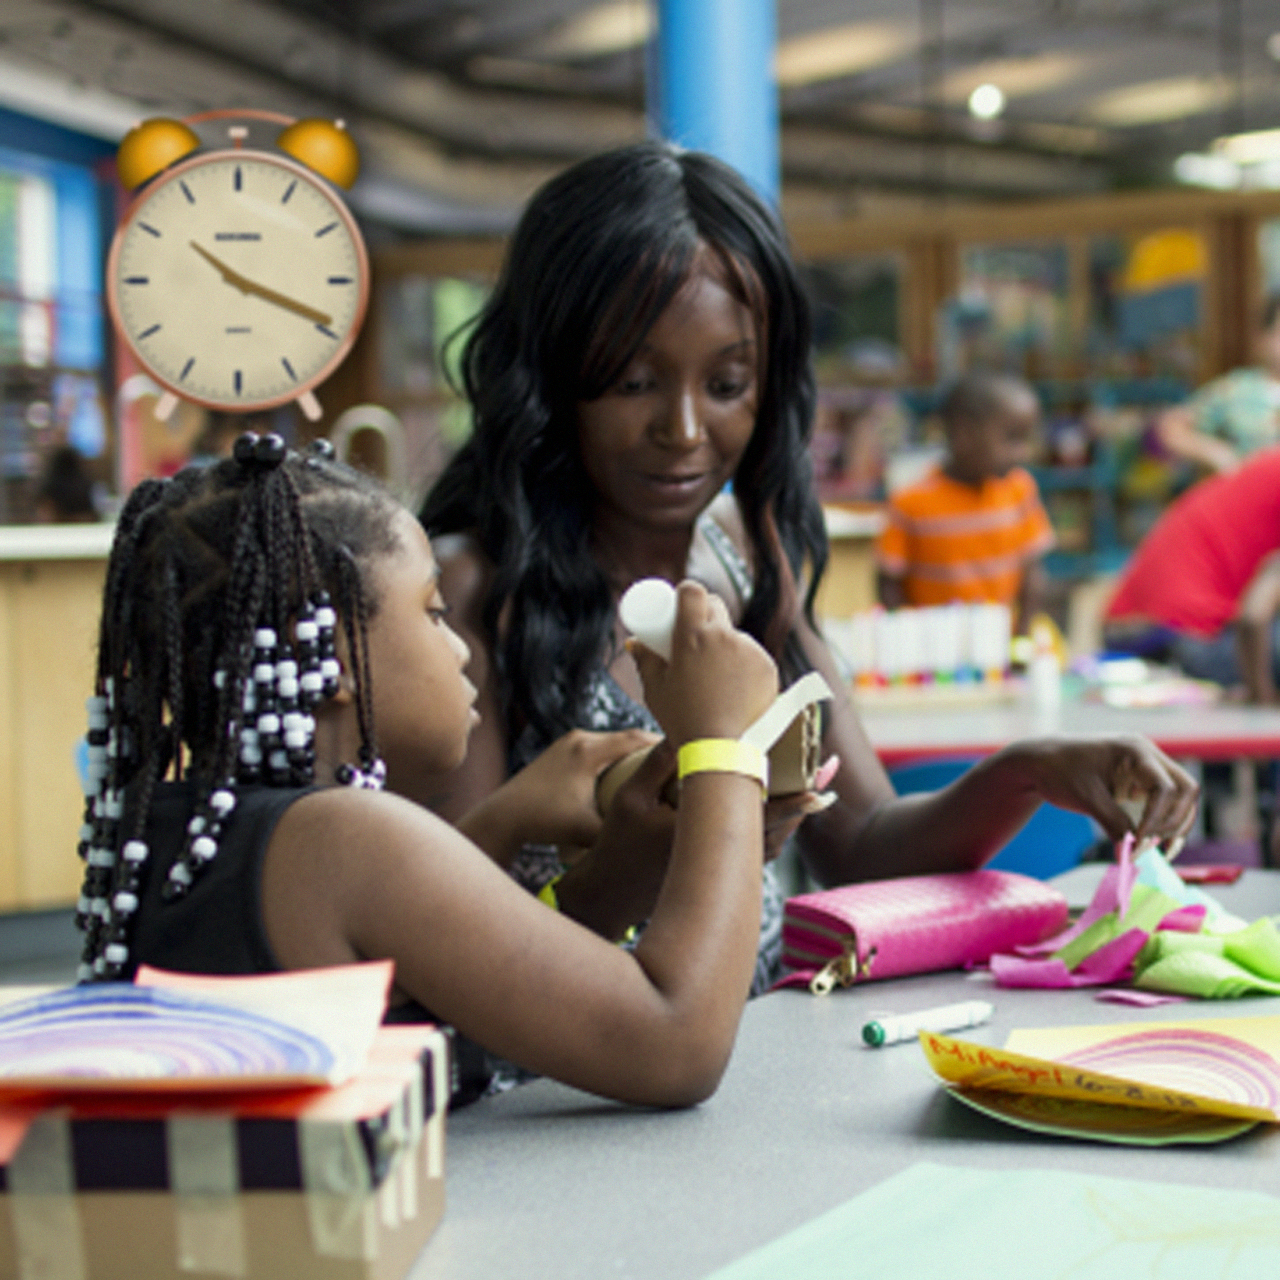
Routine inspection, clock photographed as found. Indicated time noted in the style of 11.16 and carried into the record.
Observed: 10.19
